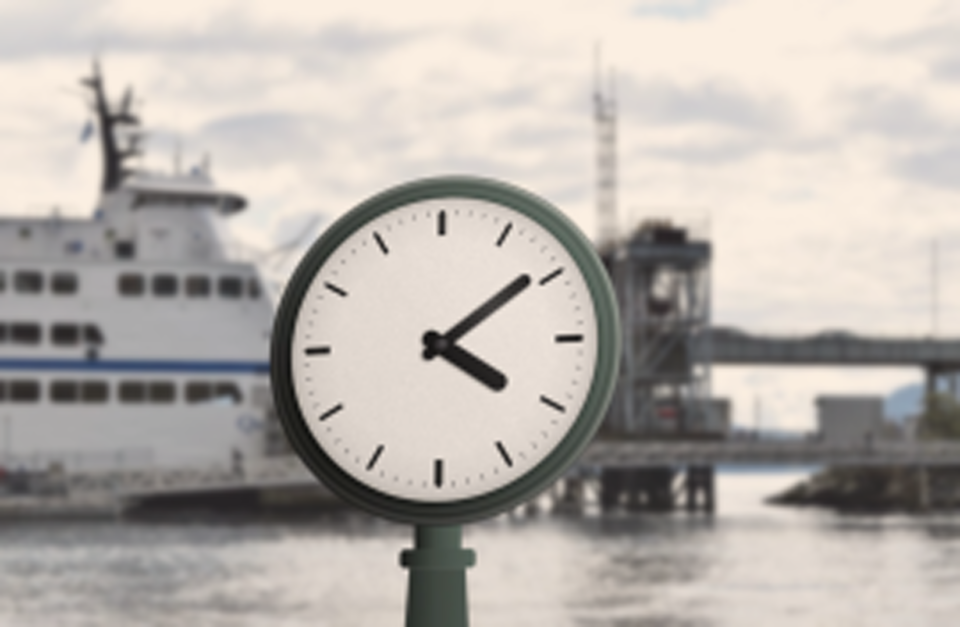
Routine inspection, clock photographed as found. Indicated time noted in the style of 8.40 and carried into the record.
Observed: 4.09
